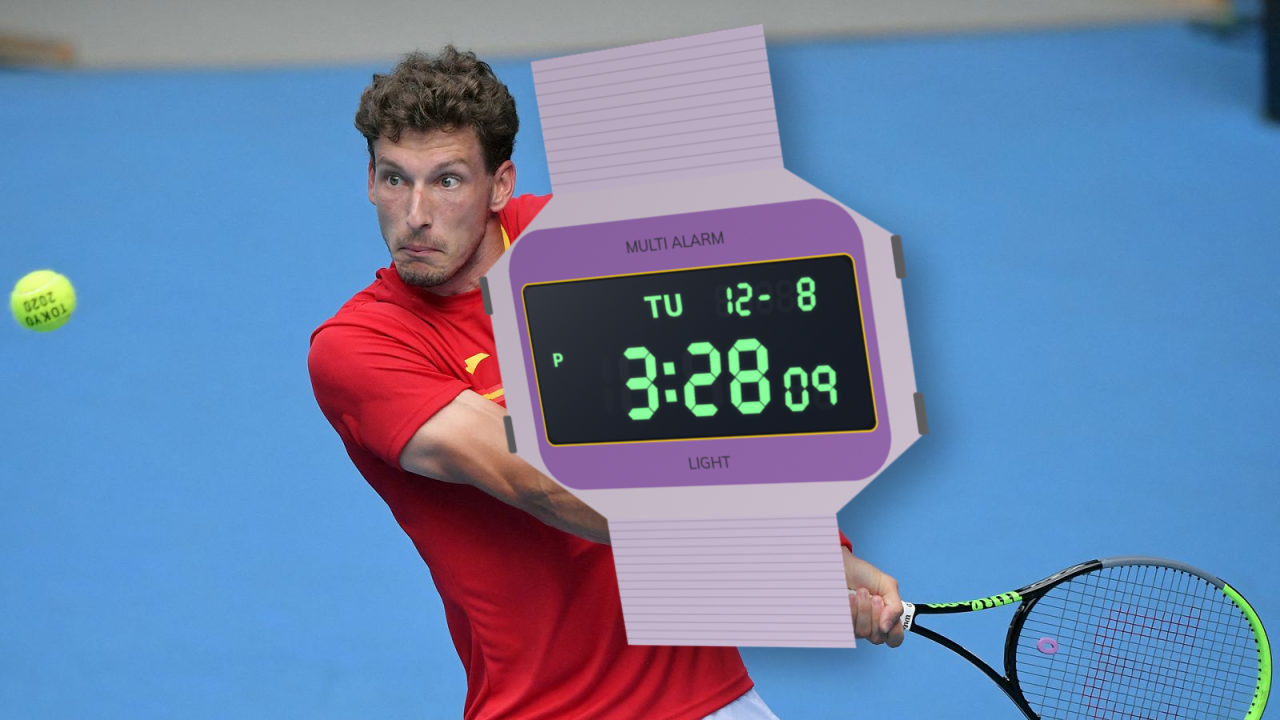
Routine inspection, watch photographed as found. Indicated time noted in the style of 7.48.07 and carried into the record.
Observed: 3.28.09
